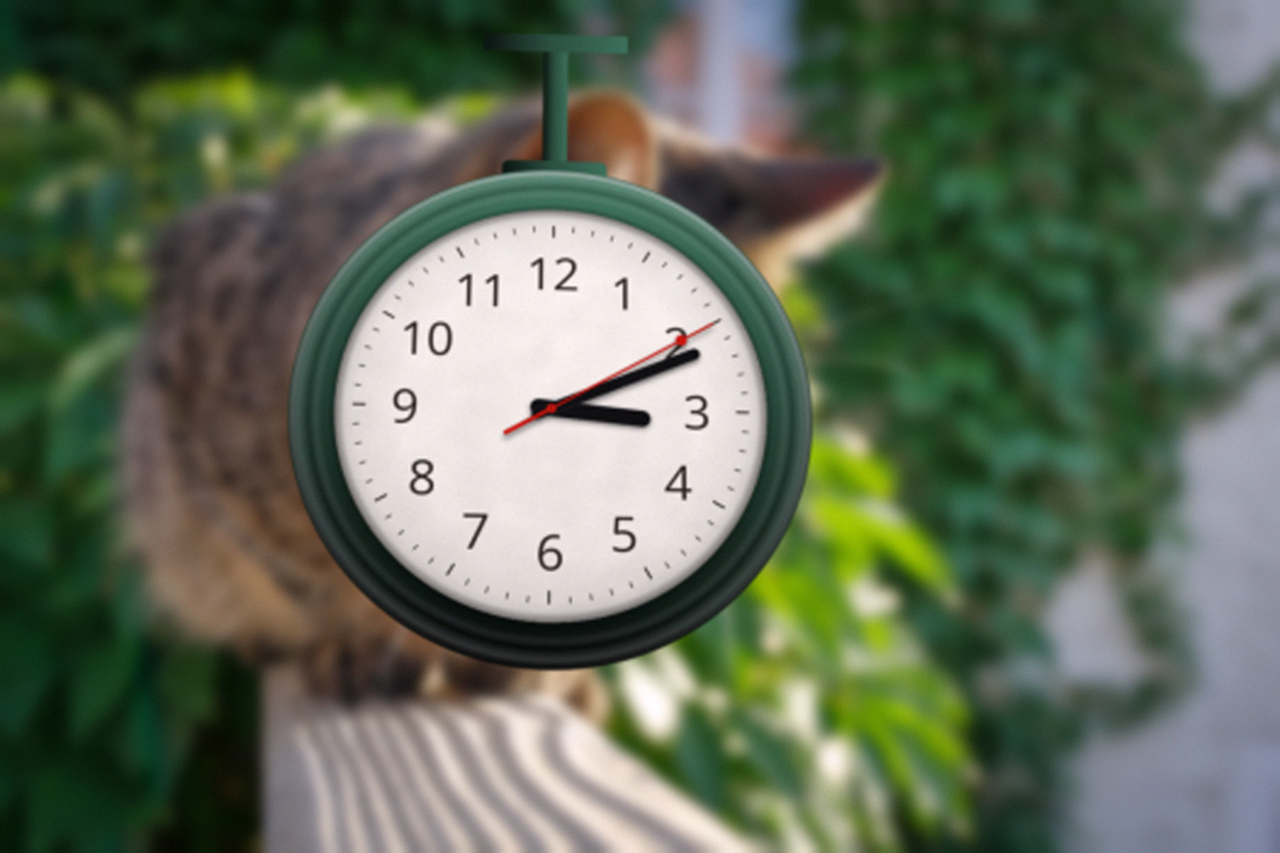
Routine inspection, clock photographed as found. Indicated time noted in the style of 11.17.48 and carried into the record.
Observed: 3.11.10
